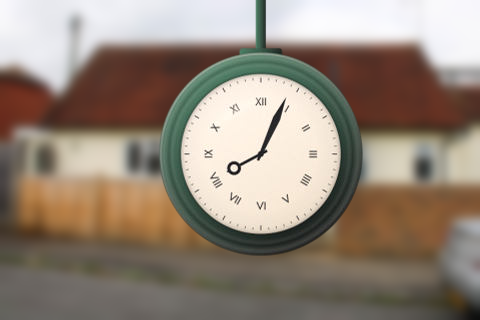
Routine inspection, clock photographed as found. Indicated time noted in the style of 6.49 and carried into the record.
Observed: 8.04
